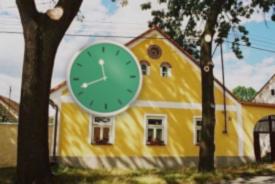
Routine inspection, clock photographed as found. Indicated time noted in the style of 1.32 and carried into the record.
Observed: 11.42
